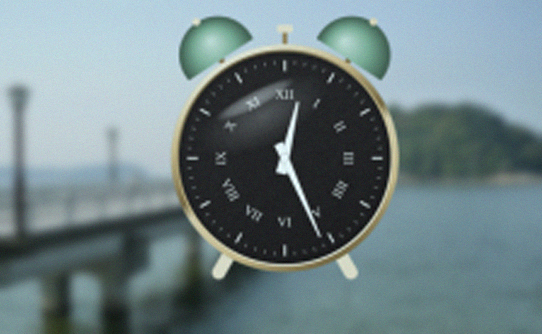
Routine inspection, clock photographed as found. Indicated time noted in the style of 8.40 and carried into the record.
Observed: 12.26
